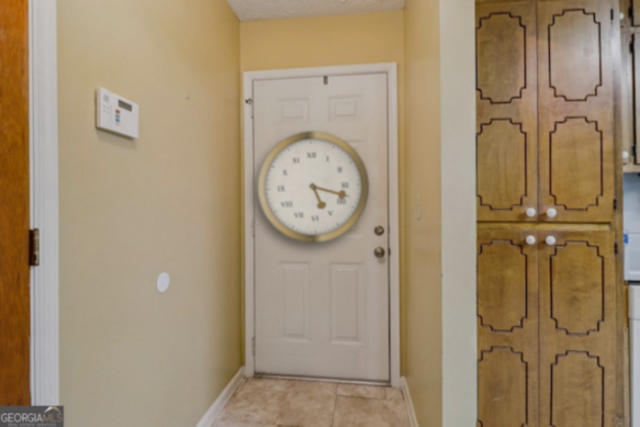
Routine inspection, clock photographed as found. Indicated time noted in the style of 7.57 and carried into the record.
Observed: 5.18
